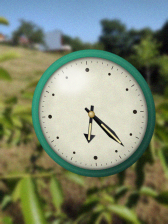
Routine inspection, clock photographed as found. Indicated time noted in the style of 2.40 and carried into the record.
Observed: 6.23
